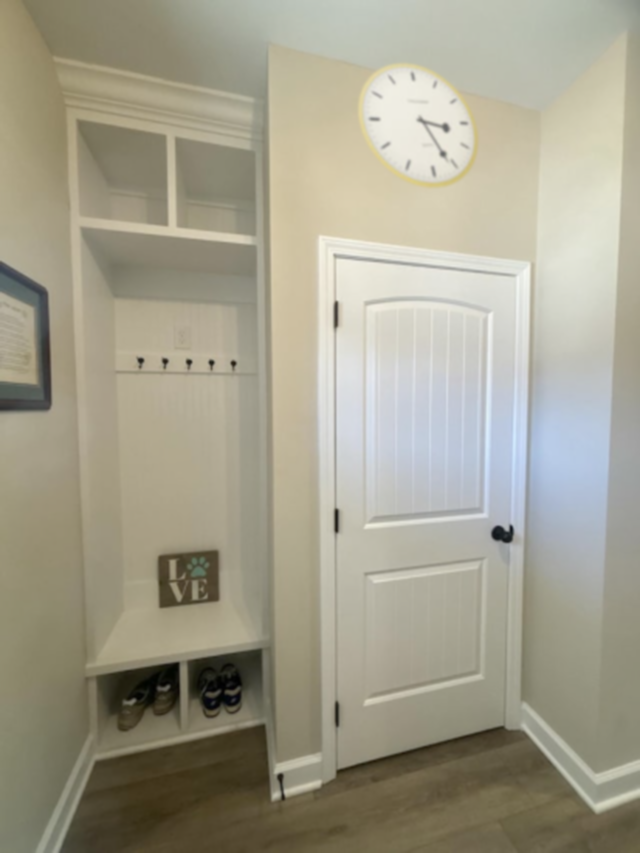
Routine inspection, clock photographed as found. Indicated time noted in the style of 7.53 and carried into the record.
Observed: 3.26
